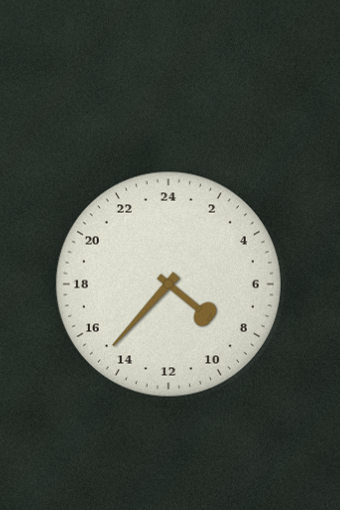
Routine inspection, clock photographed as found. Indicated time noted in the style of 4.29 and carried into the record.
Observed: 8.37
